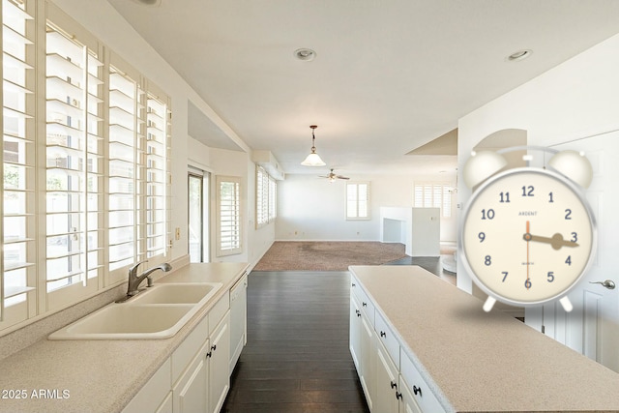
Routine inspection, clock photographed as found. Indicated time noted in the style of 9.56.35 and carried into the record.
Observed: 3.16.30
